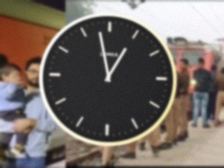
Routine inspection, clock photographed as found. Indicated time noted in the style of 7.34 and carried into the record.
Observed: 12.58
